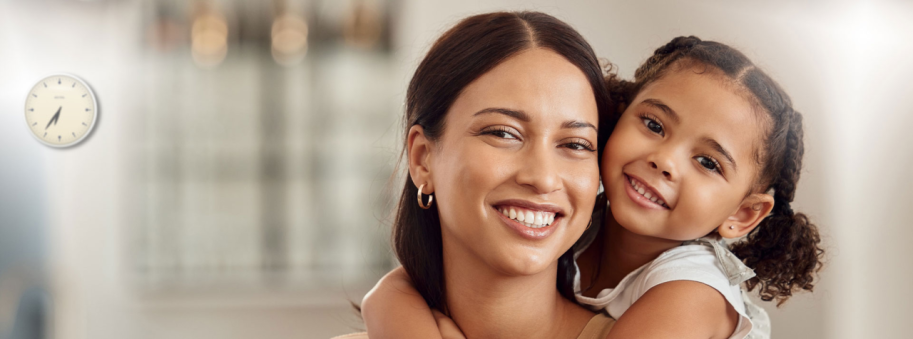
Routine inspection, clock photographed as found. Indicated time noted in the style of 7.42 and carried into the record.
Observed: 6.36
